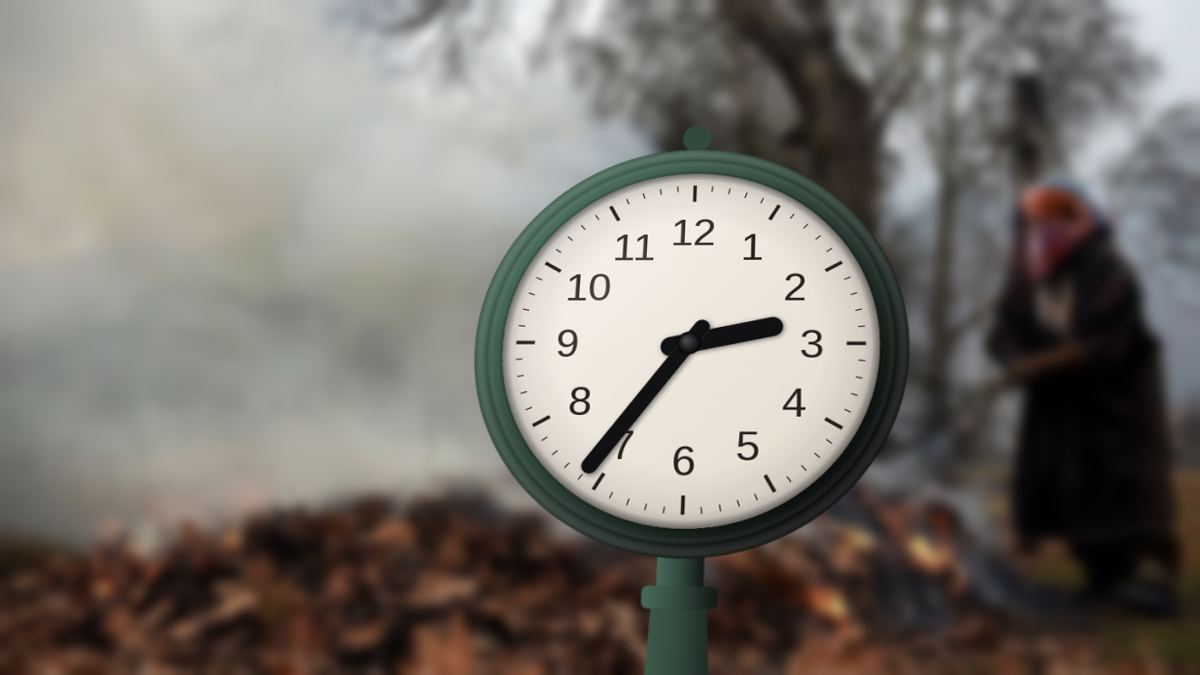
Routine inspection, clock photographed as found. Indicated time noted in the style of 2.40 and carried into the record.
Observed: 2.36
